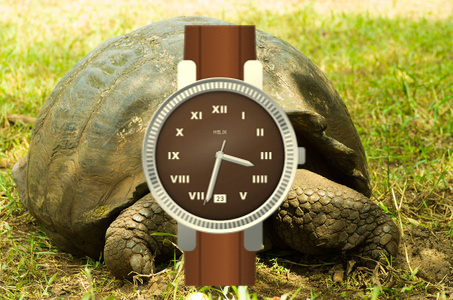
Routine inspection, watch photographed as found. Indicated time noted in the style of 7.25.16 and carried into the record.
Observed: 3.32.33
